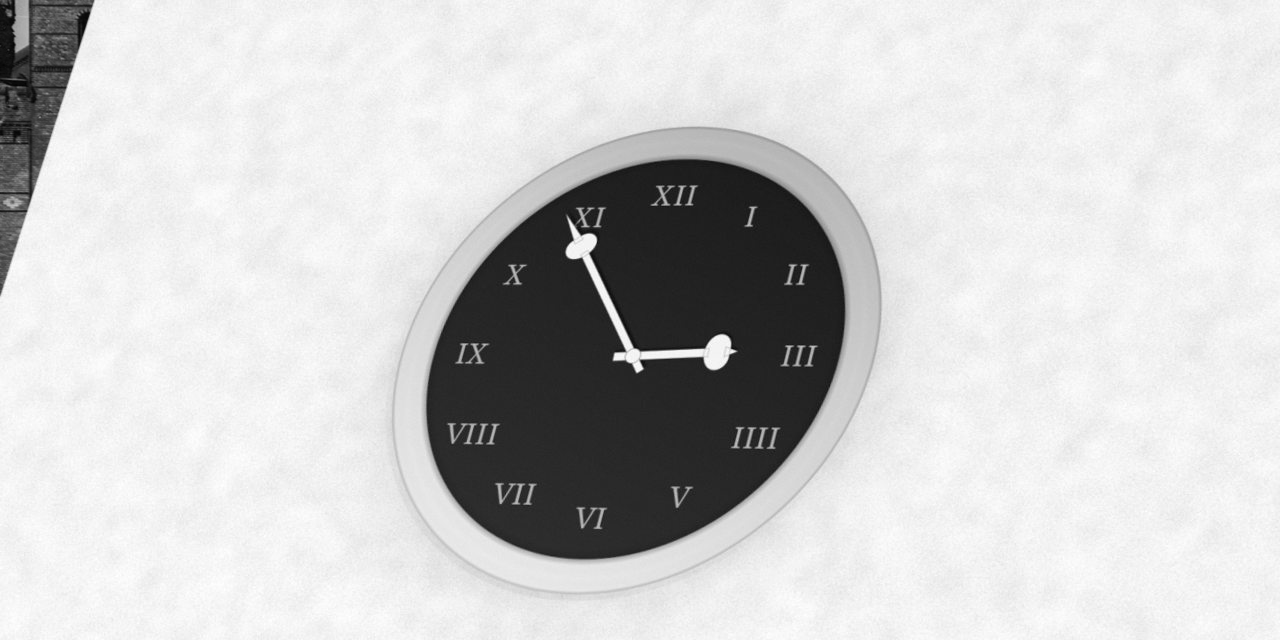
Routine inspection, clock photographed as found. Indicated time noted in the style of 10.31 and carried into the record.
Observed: 2.54
